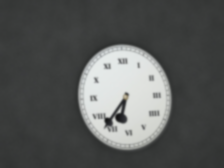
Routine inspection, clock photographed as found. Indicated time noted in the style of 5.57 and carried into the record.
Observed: 6.37
